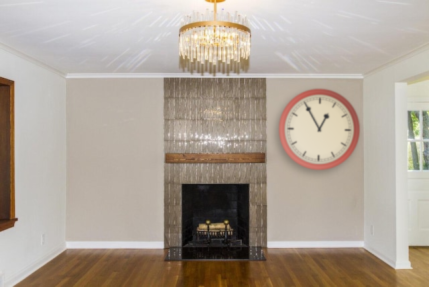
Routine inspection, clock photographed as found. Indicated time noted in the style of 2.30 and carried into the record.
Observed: 12.55
